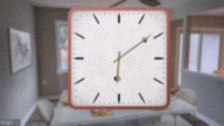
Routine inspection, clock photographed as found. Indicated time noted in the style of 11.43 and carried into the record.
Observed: 6.09
